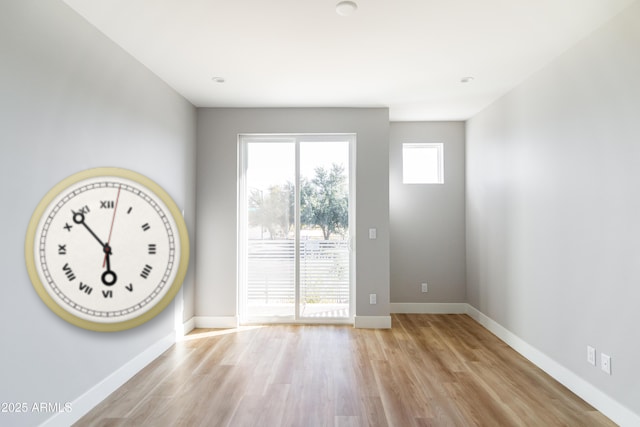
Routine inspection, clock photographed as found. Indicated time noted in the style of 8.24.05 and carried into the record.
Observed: 5.53.02
